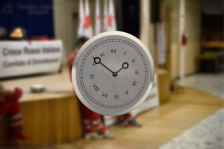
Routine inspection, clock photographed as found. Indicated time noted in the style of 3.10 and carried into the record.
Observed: 1.52
